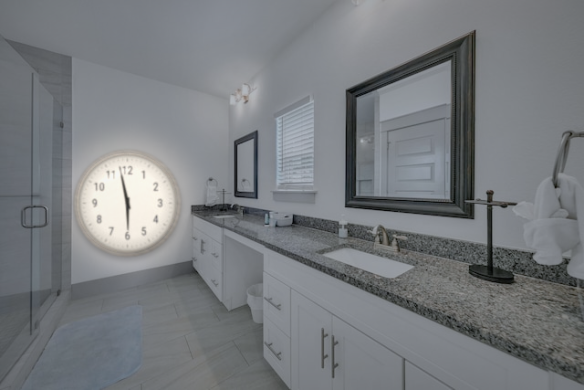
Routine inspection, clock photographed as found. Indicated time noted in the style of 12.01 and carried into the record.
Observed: 5.58
